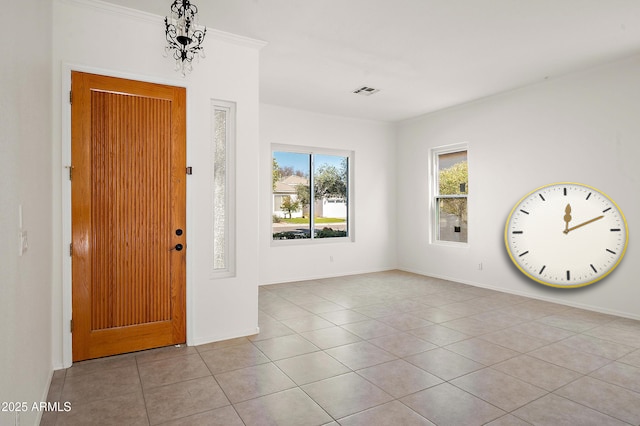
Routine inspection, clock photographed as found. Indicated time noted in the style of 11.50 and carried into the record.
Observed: 12.11
